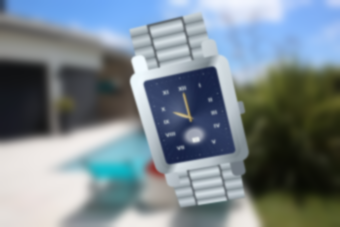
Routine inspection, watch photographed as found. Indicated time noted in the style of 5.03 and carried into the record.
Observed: 10.00
